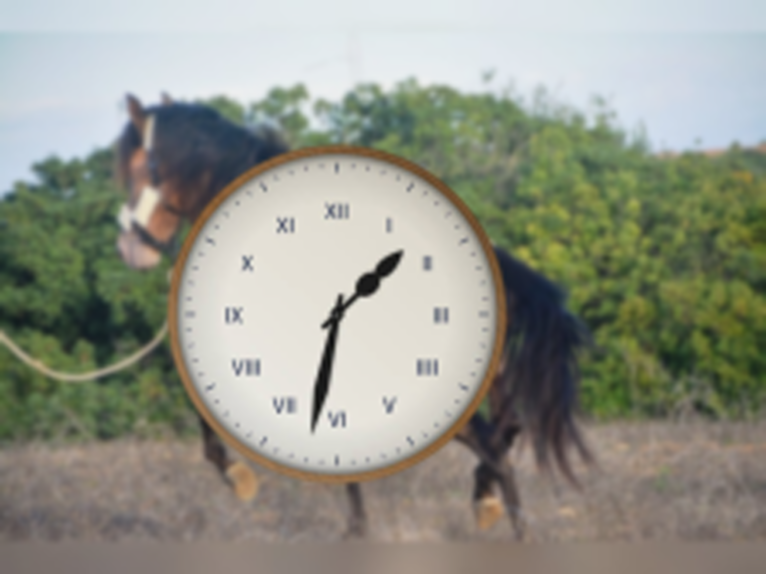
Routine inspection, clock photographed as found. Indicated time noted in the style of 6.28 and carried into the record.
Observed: 1.32
